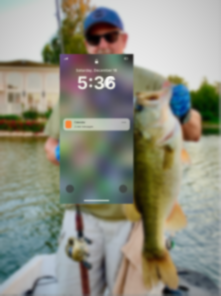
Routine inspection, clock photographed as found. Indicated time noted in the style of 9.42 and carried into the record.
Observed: 5.36
